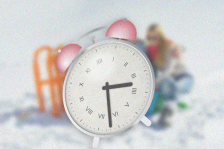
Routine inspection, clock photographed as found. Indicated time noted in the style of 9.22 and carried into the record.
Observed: 3.32
